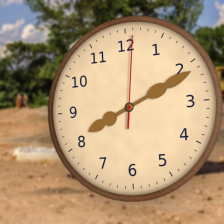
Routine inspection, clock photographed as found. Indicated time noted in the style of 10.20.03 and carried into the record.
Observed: 8.11.01
